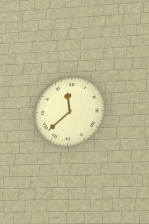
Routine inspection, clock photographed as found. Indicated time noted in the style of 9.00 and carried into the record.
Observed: 11.38
